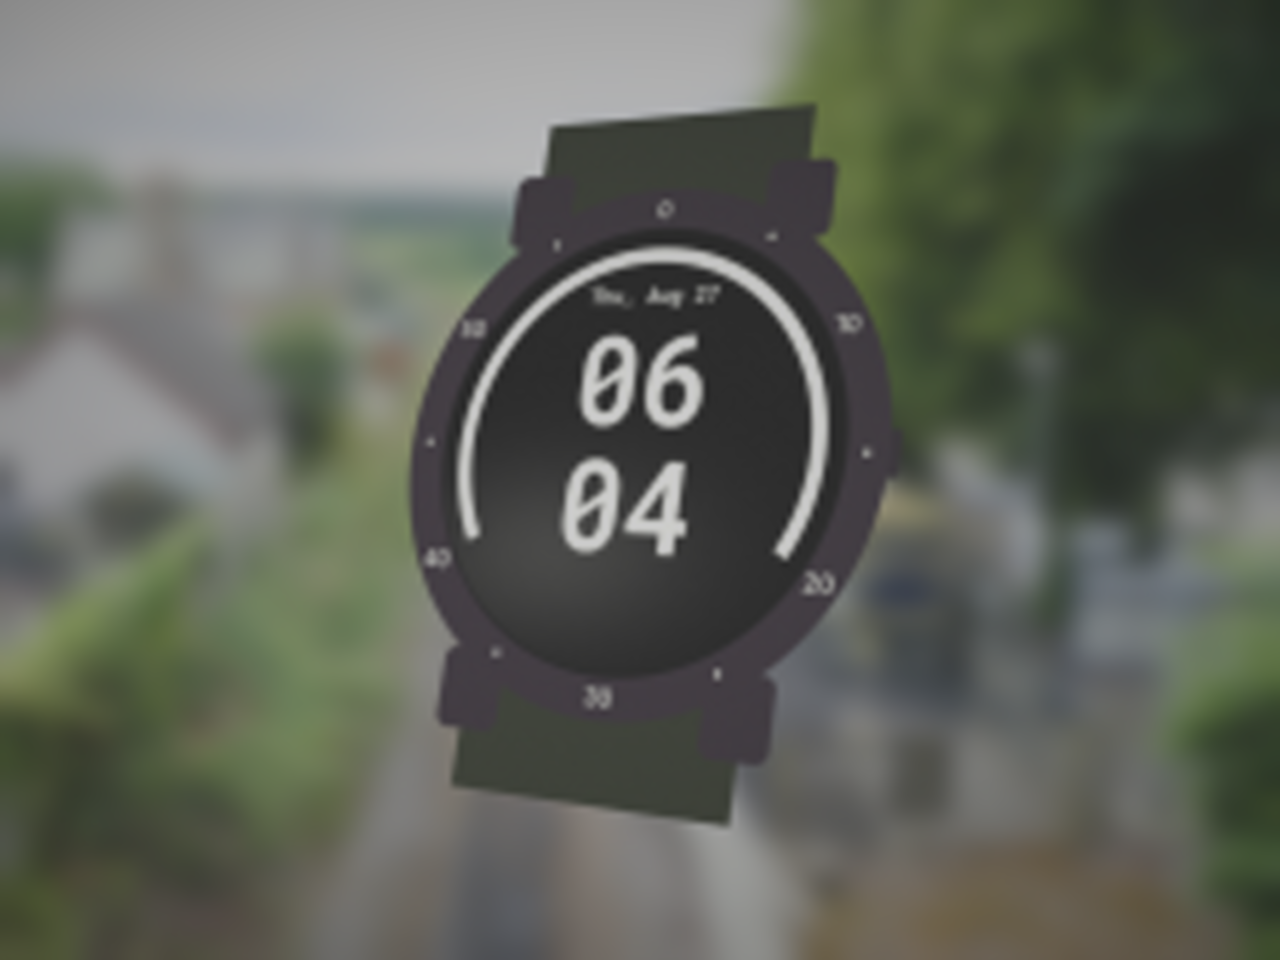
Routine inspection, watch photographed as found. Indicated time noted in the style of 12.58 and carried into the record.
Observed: 6.04
